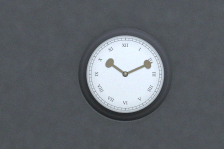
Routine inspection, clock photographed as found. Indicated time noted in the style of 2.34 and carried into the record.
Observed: 10.11
